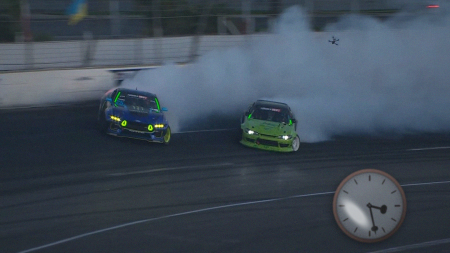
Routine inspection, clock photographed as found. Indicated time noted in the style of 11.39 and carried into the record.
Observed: 3.28
